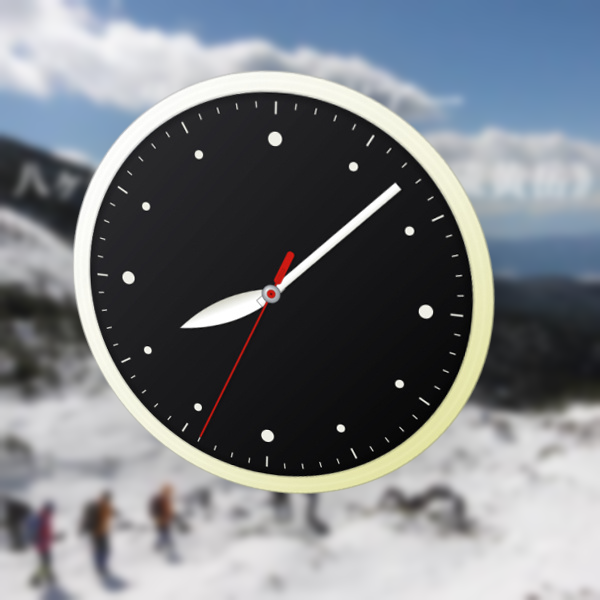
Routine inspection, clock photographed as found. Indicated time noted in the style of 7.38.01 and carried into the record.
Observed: 8.07.34
